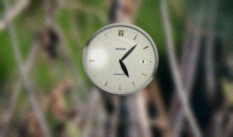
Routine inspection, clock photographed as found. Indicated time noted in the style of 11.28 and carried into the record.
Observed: 5.07
